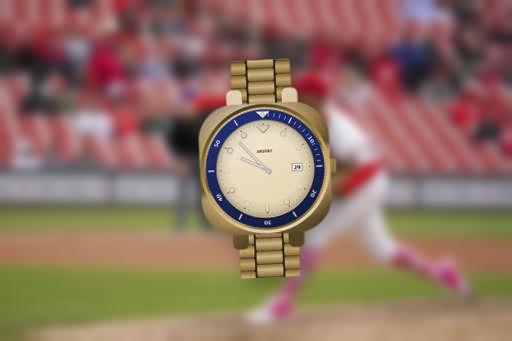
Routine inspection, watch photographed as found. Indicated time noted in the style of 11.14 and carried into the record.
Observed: 9.53
